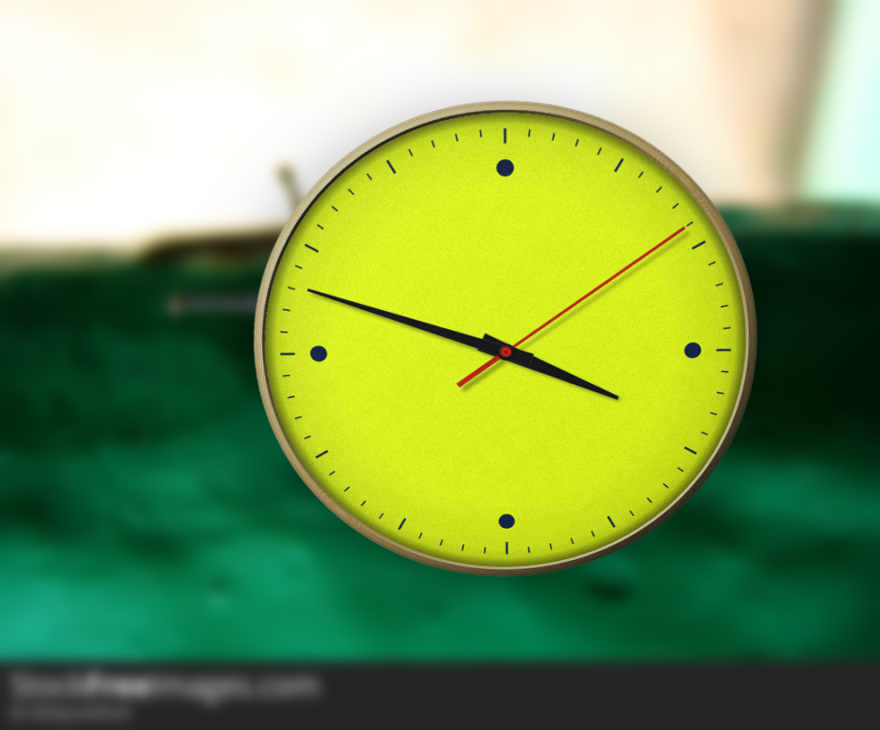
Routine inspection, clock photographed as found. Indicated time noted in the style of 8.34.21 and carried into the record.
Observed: 3.48.09
